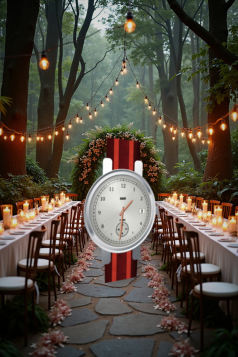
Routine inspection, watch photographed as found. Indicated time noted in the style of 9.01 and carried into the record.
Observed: 1.31
